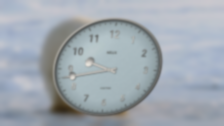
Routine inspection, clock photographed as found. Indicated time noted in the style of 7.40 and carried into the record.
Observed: 9.43
